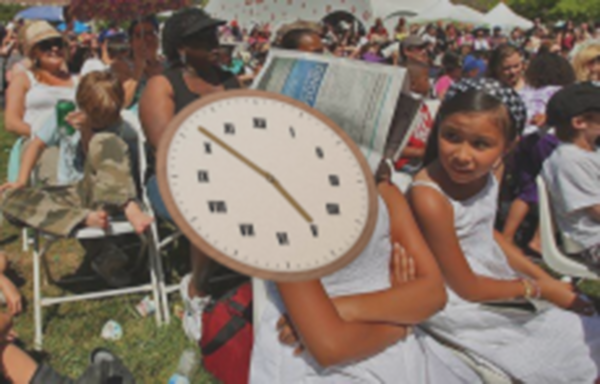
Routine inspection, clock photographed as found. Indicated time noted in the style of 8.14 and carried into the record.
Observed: 4.52
